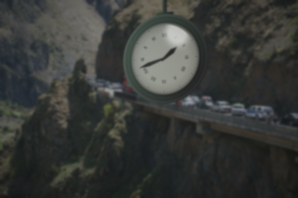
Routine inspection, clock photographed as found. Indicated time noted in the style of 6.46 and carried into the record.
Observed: 1.42
